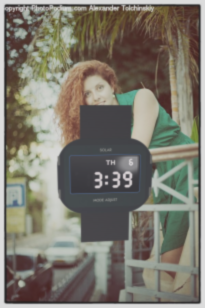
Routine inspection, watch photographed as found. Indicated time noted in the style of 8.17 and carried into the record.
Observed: 3.39
